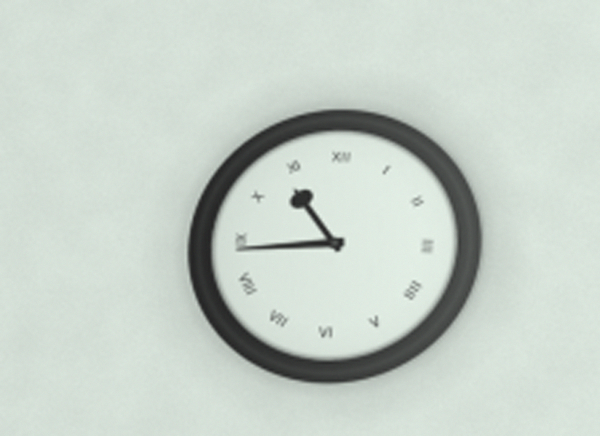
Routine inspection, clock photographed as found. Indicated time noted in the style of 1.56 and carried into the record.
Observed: 10.44
